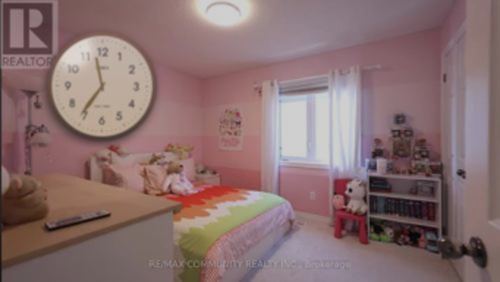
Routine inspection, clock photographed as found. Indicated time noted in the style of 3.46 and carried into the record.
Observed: 11.36
